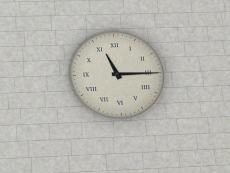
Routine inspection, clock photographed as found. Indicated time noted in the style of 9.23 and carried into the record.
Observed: 11.15
